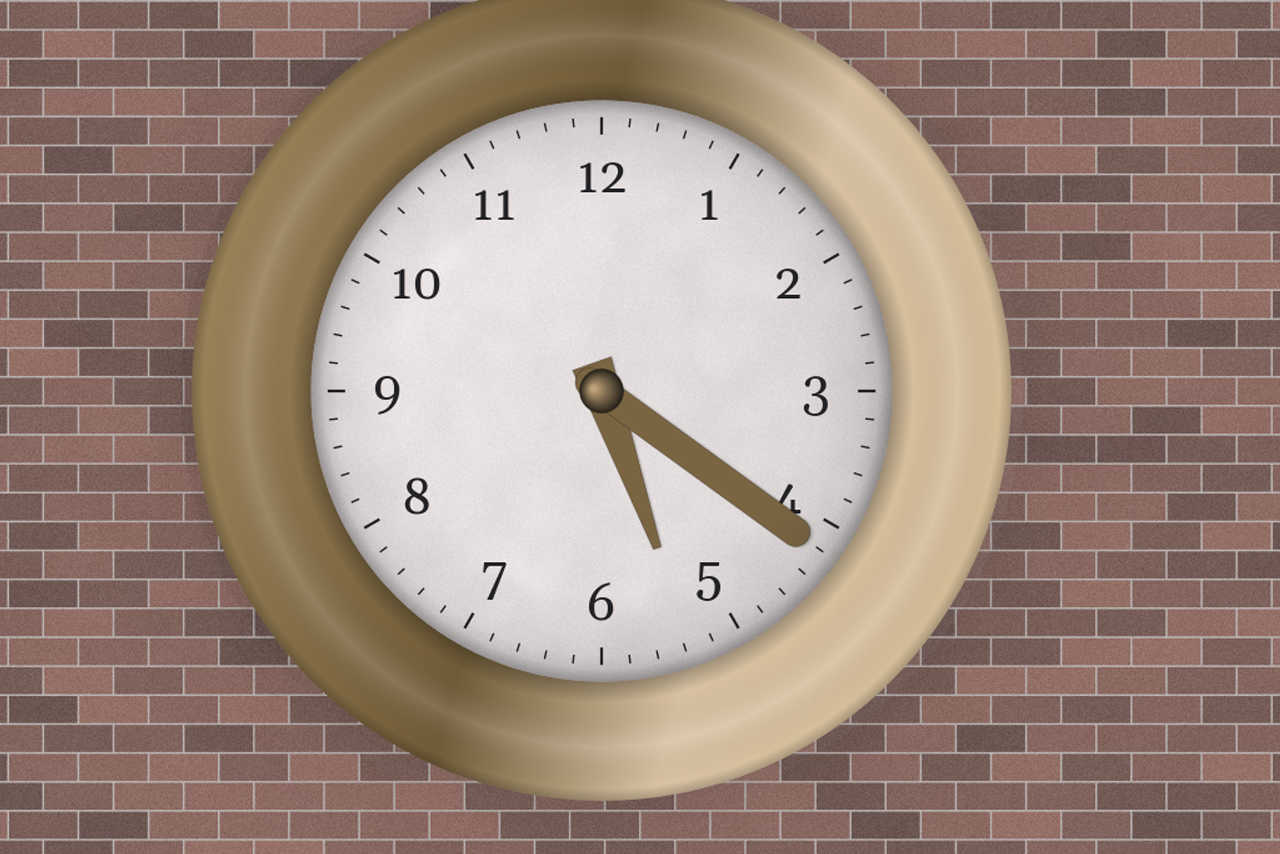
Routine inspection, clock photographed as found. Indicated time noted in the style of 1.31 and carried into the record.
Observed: 5.21
